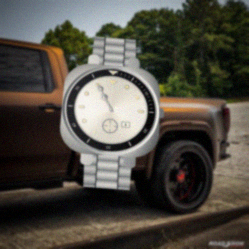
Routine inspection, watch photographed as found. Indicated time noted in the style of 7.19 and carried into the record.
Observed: 10.55
